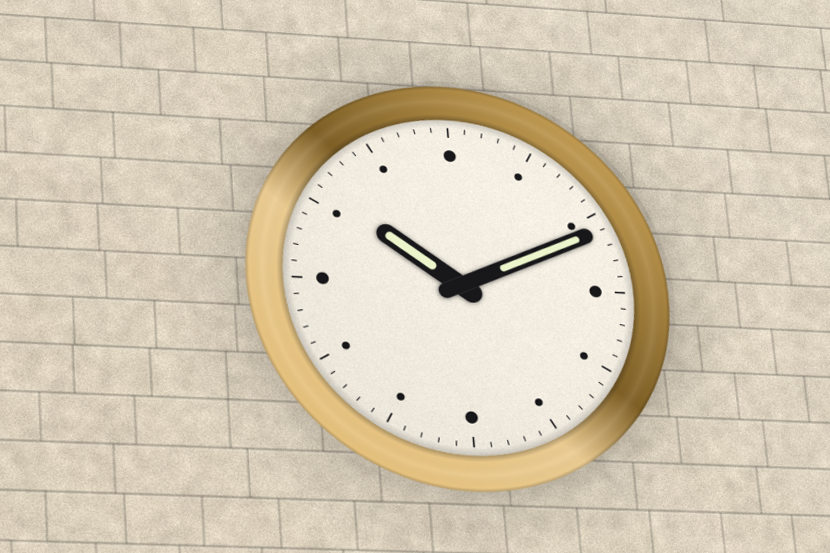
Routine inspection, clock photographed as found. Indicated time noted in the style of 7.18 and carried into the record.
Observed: 10.11
